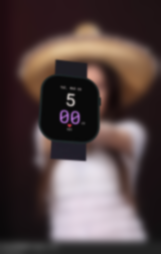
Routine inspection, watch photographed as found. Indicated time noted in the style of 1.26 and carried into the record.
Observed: 5.00
